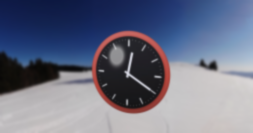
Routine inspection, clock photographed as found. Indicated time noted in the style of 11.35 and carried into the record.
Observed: 12.20
